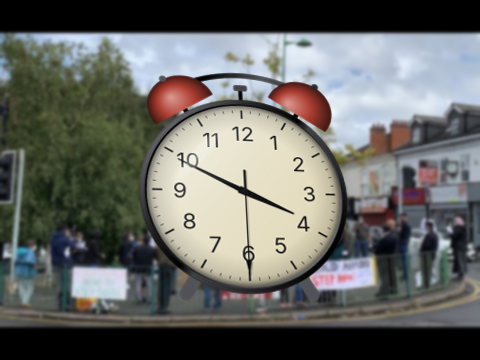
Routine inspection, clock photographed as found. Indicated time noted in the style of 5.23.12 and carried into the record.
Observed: 3.49.30
